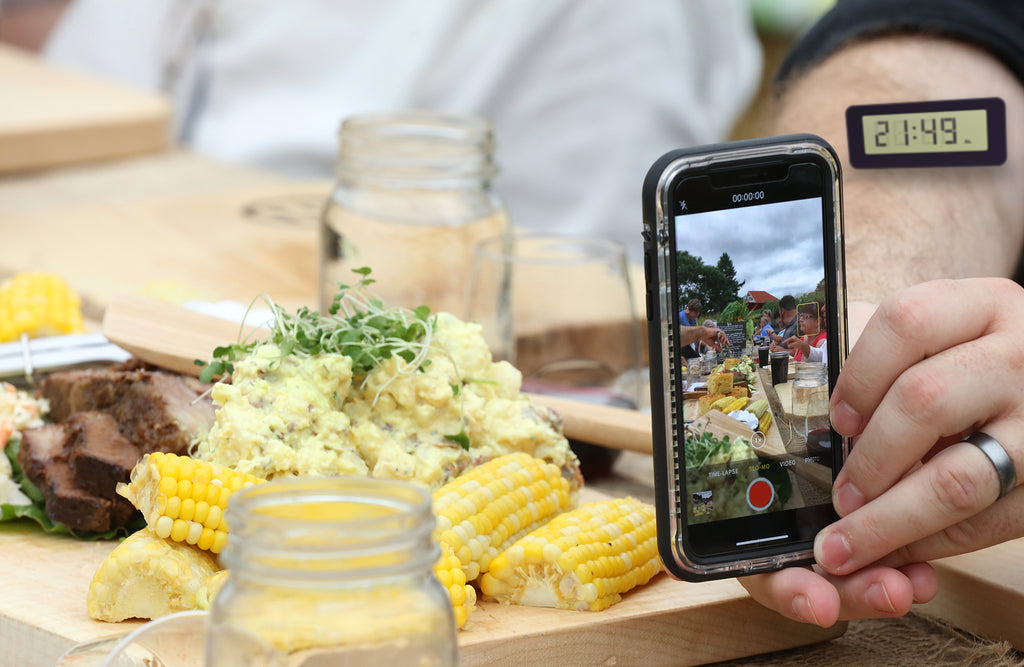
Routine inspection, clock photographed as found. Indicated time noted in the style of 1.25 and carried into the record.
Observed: 21.49
